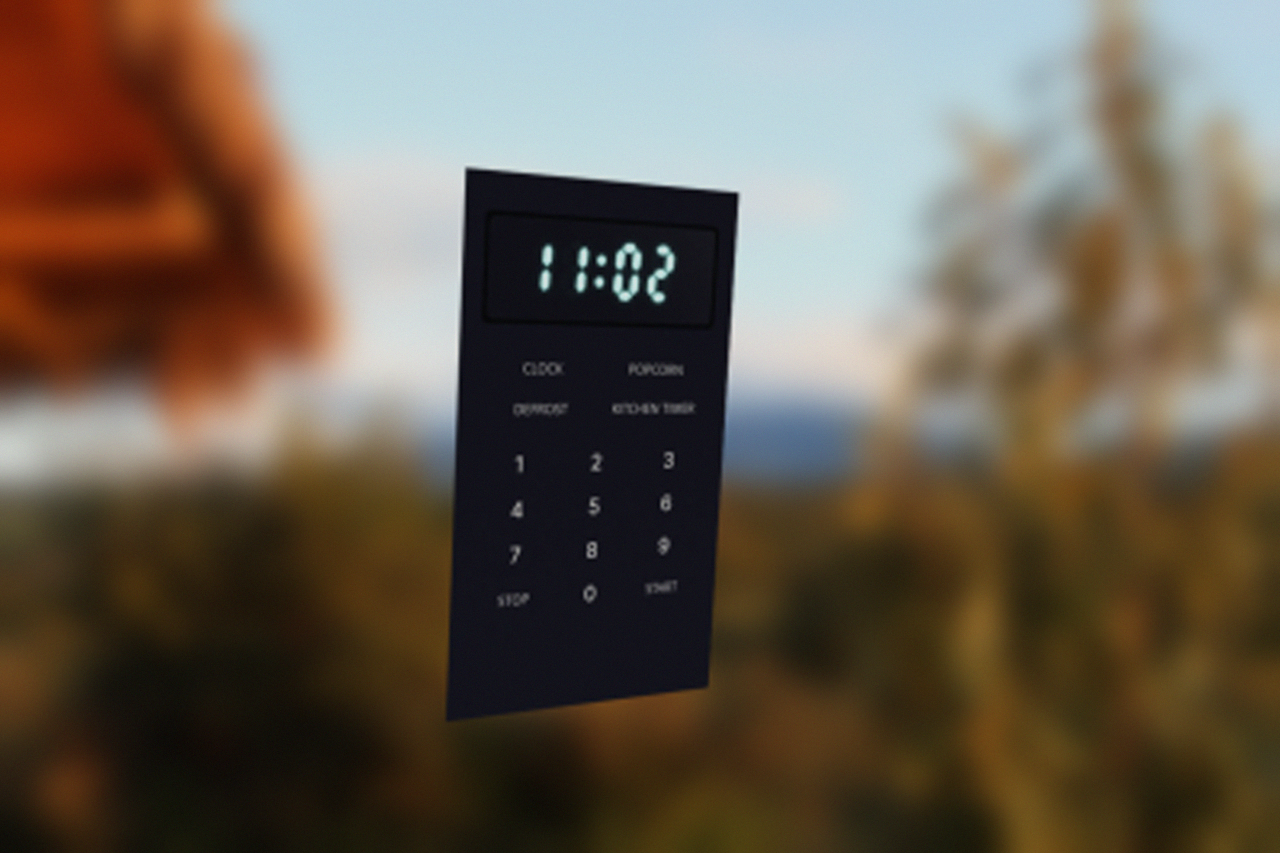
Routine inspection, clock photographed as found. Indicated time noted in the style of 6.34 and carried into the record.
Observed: 11.02
